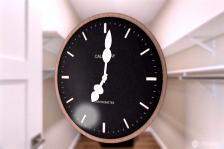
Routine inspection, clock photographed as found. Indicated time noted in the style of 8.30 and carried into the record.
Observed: 7.01
